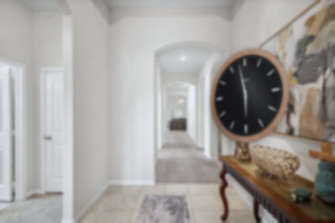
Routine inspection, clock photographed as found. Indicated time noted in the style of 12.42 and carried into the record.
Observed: 5.58
